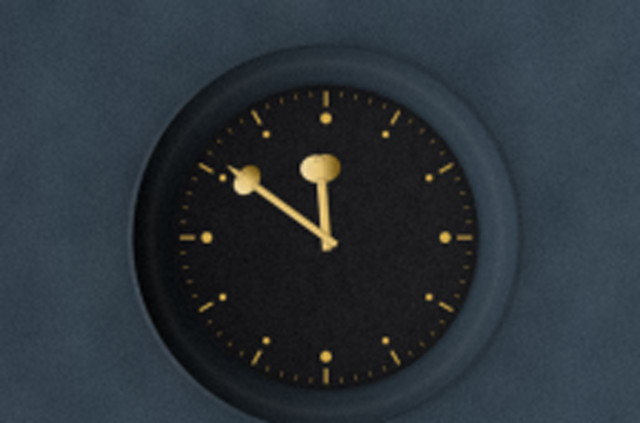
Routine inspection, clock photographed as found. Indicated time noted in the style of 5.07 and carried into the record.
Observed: 11.51
